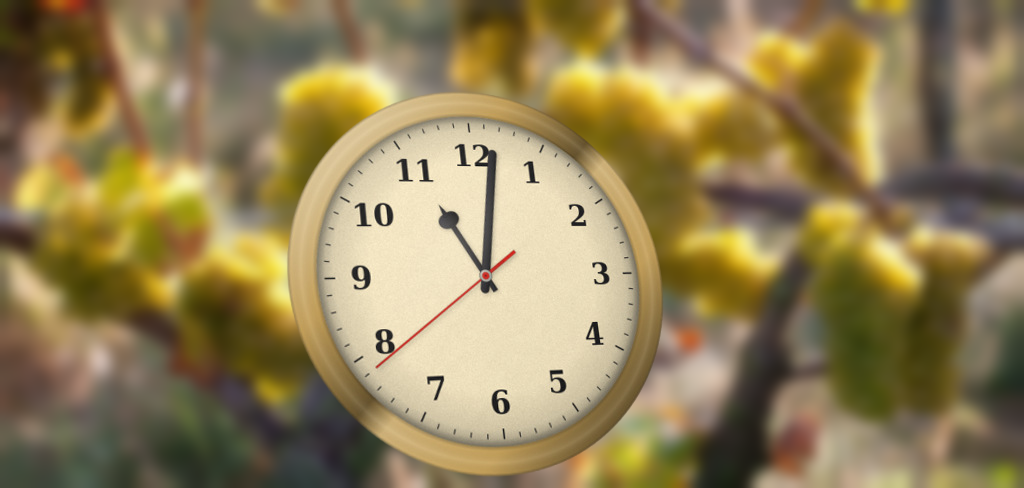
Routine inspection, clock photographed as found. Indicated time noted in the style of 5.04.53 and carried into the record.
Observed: 11.01.39
